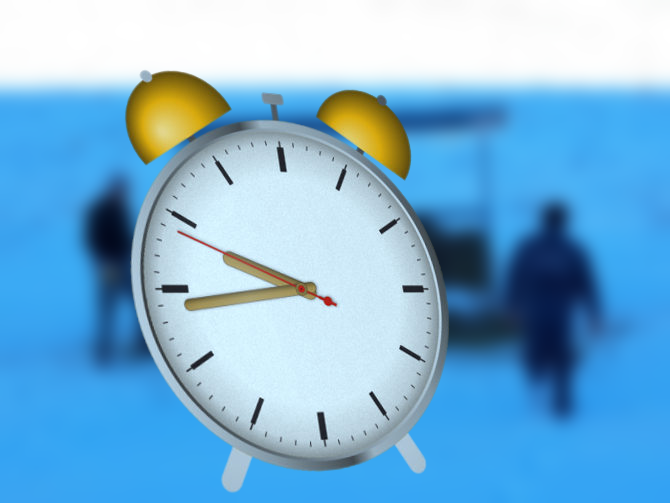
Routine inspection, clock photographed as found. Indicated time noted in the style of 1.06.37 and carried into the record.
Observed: 9.43.49
